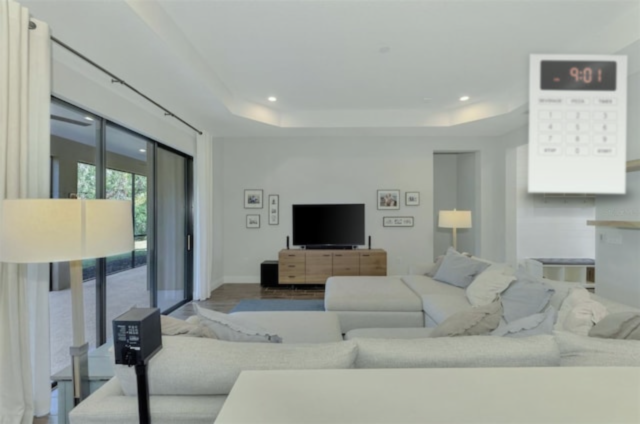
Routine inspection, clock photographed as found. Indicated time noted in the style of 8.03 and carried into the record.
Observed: 9.01
